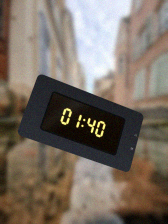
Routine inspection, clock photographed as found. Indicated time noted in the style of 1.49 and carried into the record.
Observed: 1.40
